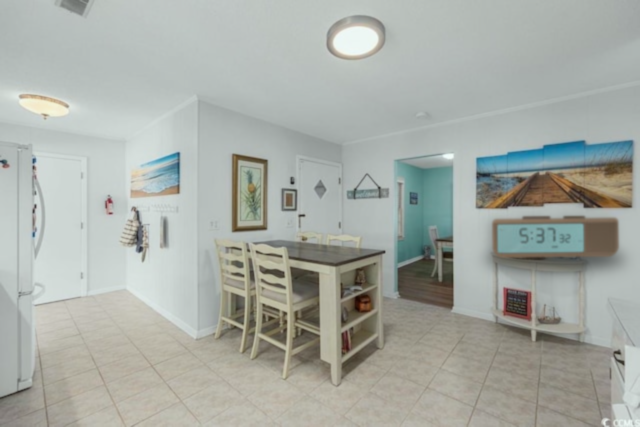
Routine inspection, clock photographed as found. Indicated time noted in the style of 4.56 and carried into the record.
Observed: 5.37
